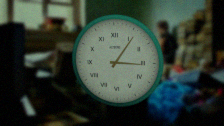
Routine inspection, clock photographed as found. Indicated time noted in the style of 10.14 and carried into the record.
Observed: 3.06
